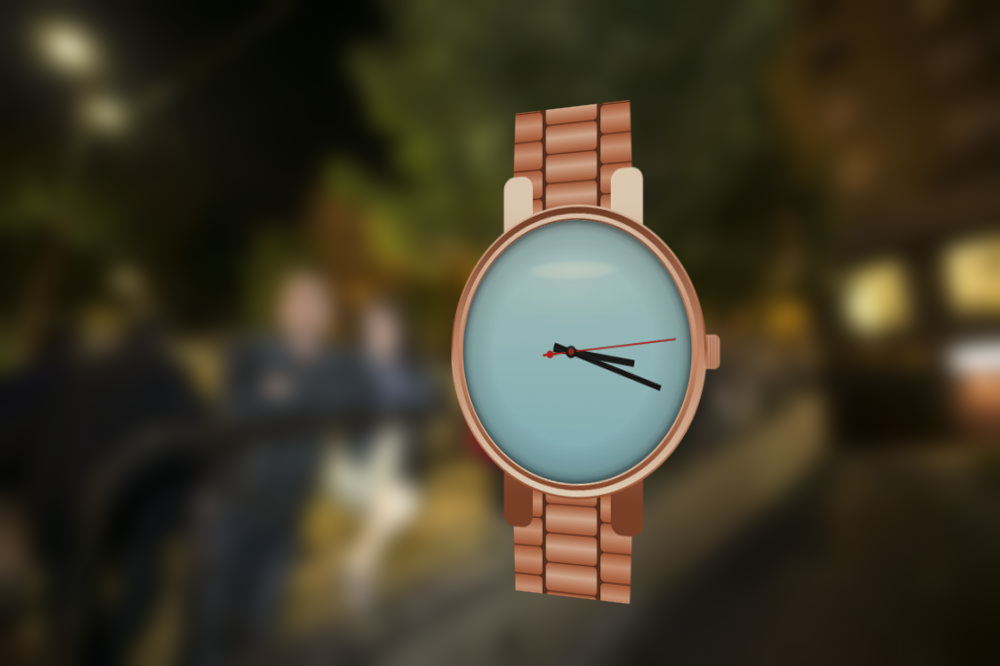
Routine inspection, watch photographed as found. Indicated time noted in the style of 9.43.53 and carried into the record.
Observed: 3.18.14
